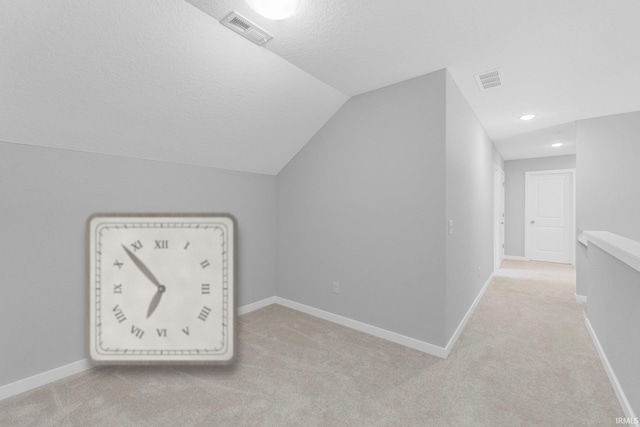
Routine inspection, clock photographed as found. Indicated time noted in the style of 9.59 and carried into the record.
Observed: 6.53
